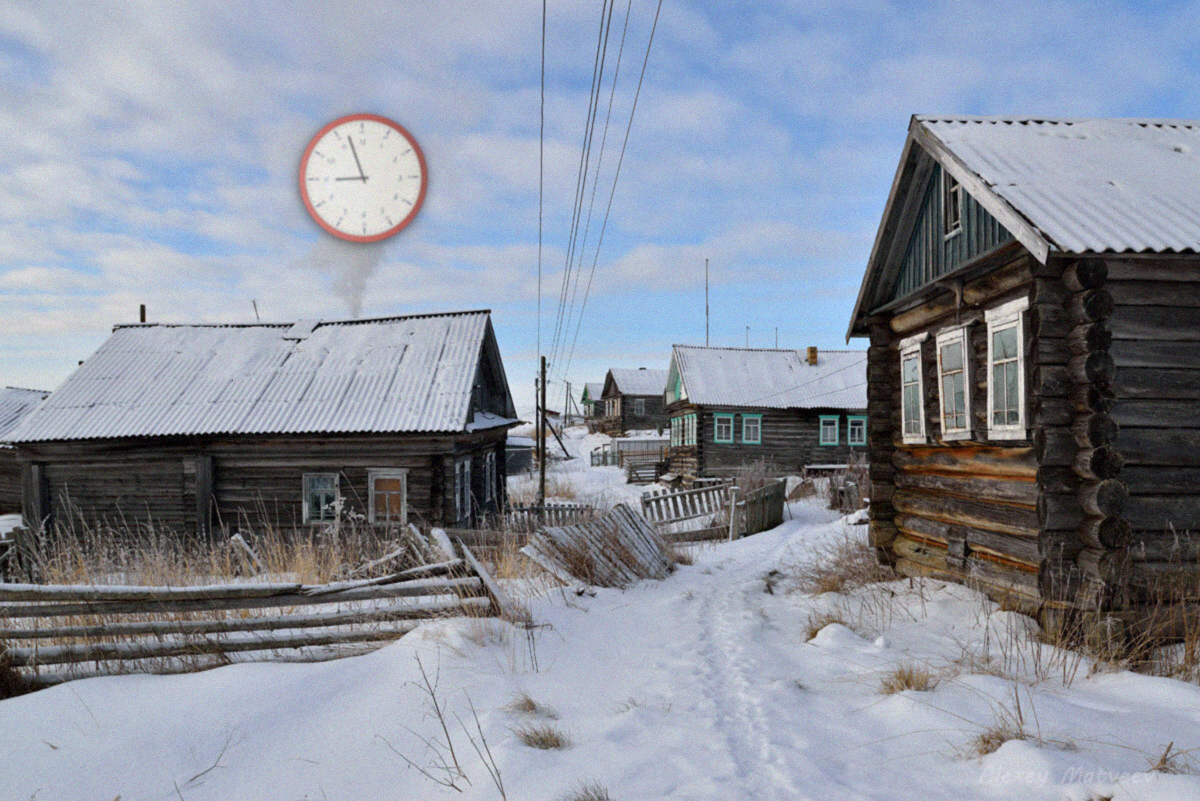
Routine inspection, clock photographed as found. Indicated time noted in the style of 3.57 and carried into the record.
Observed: 8.57
